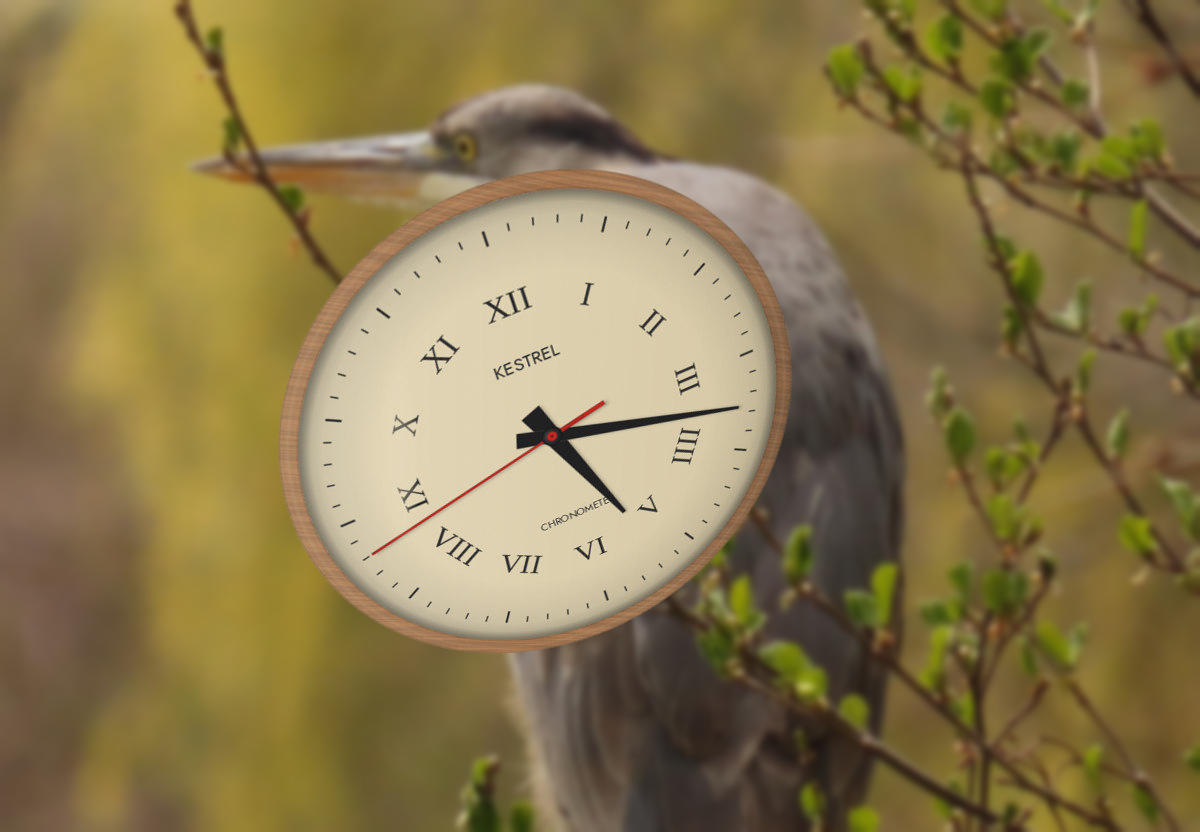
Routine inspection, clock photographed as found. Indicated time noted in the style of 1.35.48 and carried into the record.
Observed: 5.17.43
